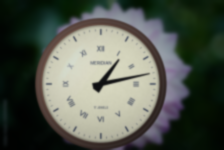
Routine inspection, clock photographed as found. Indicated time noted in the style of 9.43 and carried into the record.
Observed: 1.13
